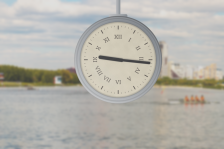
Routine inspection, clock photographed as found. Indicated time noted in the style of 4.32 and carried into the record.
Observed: 9.16
